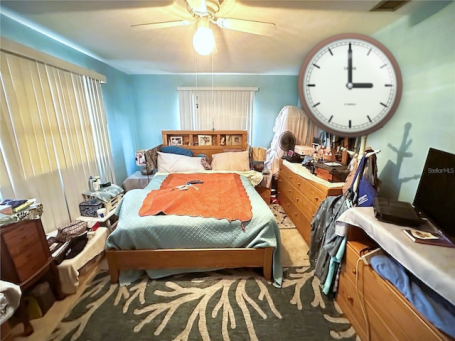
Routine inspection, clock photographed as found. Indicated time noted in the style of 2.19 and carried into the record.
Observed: 3.00
